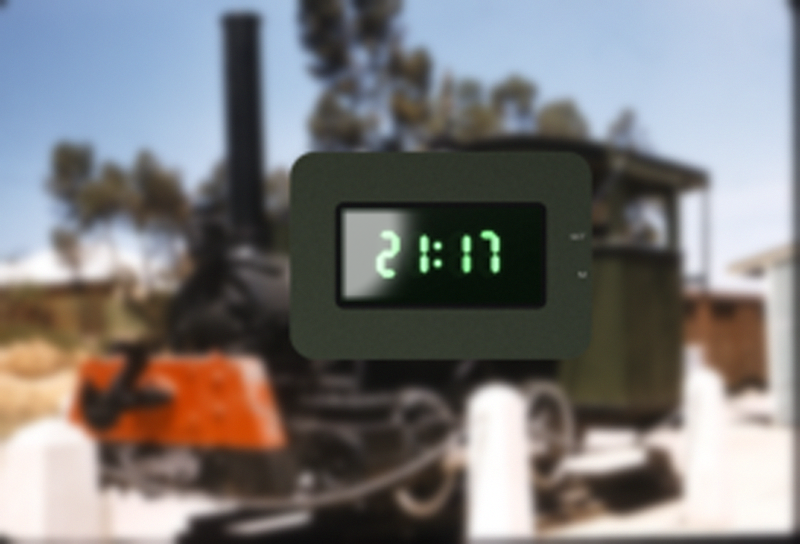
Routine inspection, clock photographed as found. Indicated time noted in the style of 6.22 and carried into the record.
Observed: 21.17
